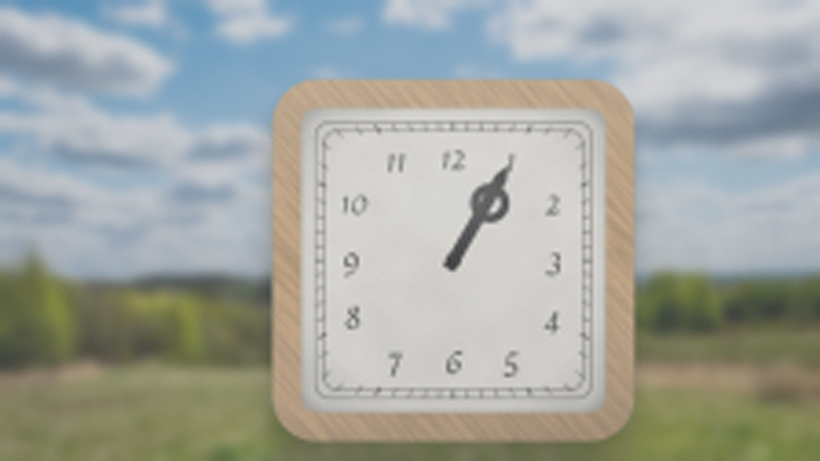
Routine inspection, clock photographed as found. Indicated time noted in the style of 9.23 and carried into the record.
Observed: 1.05
